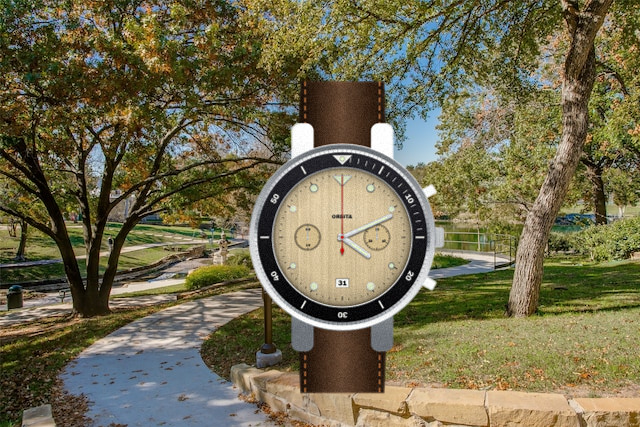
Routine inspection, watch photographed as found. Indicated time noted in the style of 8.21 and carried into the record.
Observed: 4.11
